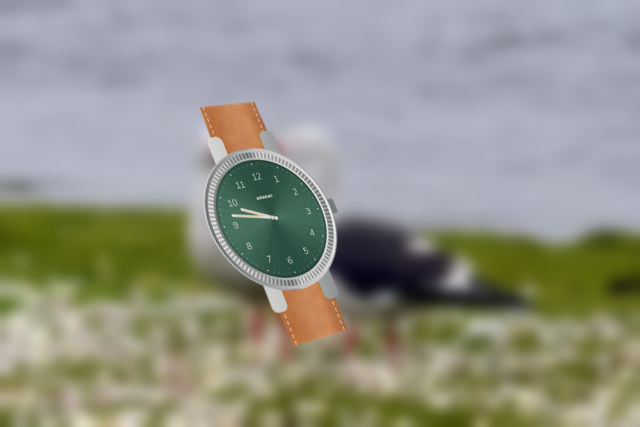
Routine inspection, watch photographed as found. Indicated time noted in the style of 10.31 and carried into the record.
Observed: 9.47
